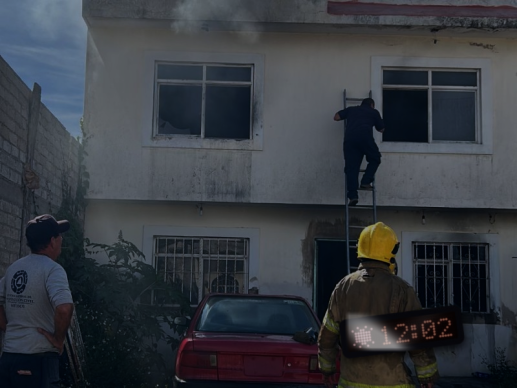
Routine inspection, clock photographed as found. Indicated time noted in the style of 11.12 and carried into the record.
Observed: 12.02
